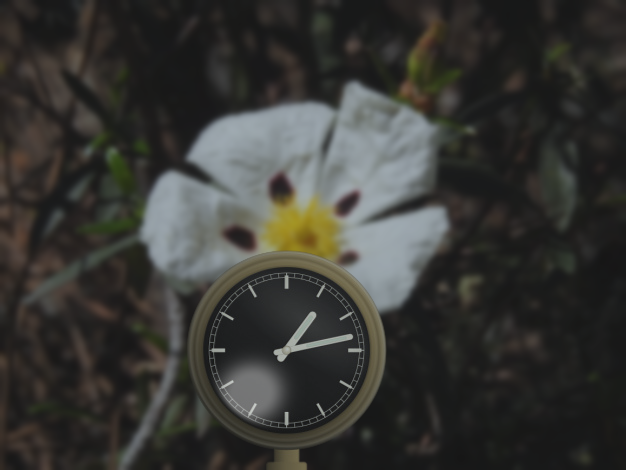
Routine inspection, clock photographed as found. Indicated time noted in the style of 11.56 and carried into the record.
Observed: 1.13
